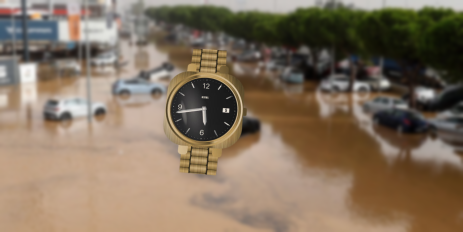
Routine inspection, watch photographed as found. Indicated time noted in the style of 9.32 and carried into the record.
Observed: 5.43
